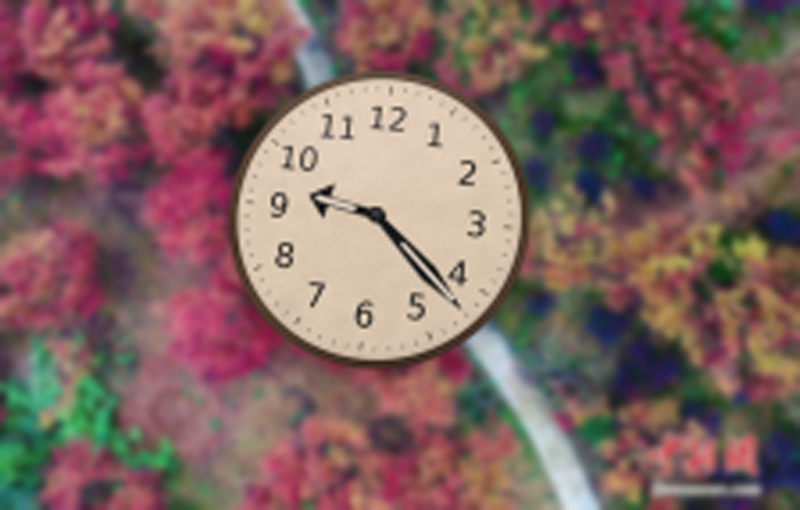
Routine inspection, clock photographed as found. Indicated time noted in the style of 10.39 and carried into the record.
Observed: 9.22
